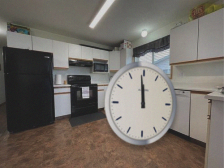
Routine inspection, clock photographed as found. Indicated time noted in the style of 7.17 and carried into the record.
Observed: 11.59
